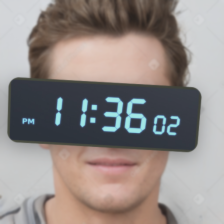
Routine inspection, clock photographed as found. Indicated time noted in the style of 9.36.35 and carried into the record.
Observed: 11.36.02
